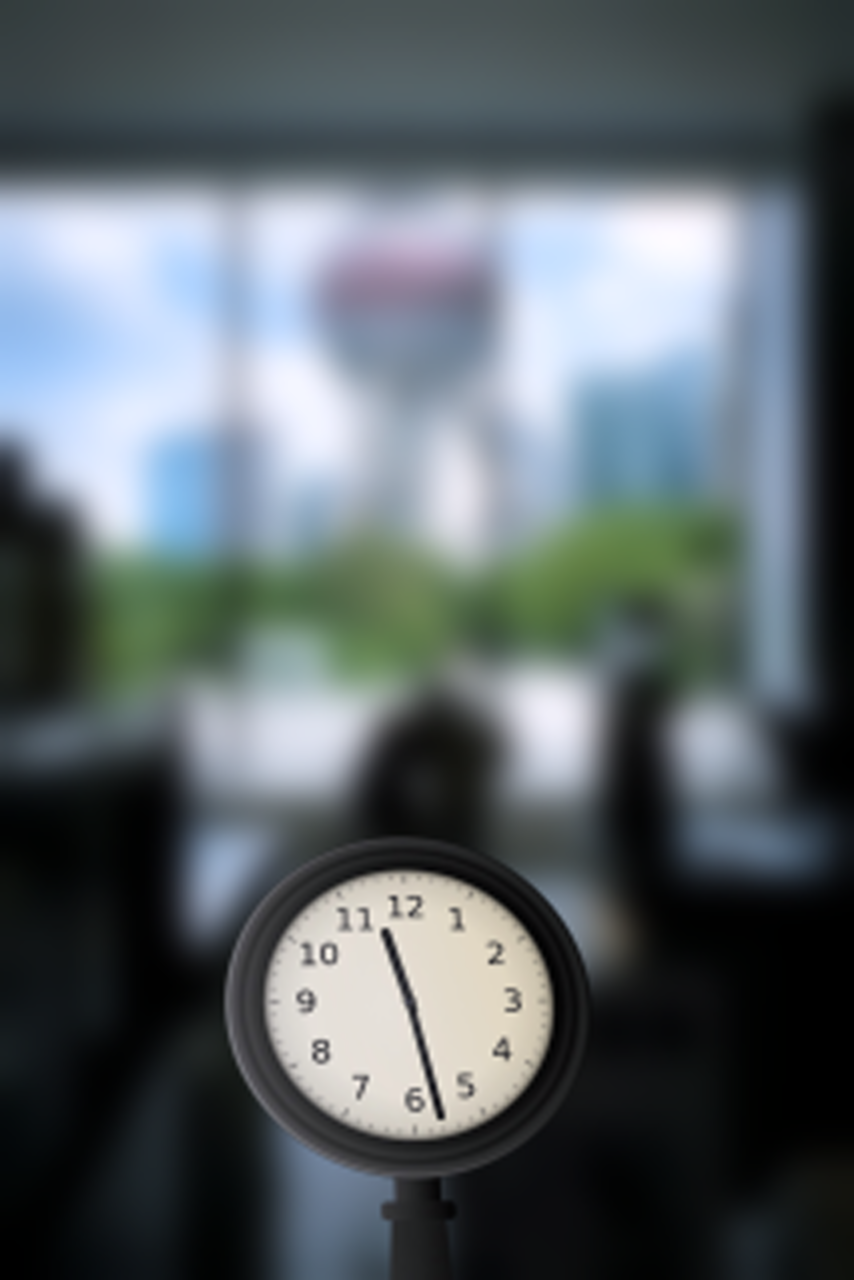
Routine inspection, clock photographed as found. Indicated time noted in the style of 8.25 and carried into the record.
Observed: 11.28
